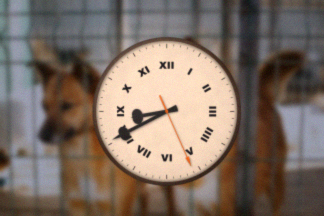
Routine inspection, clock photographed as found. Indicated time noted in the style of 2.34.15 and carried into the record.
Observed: 8.40.26
